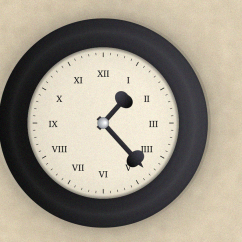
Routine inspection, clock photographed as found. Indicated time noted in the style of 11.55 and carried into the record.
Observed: 1.23
